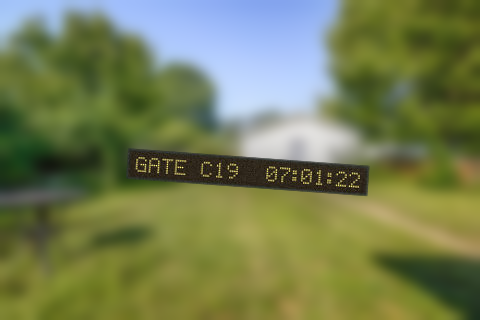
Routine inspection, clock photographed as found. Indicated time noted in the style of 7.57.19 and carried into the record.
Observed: 7.01.22
